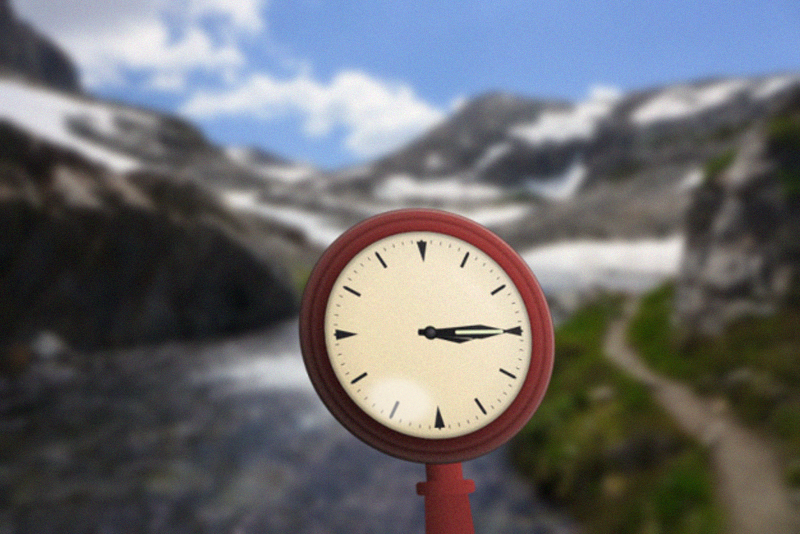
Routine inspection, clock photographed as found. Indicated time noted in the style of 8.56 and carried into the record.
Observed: 3.15
